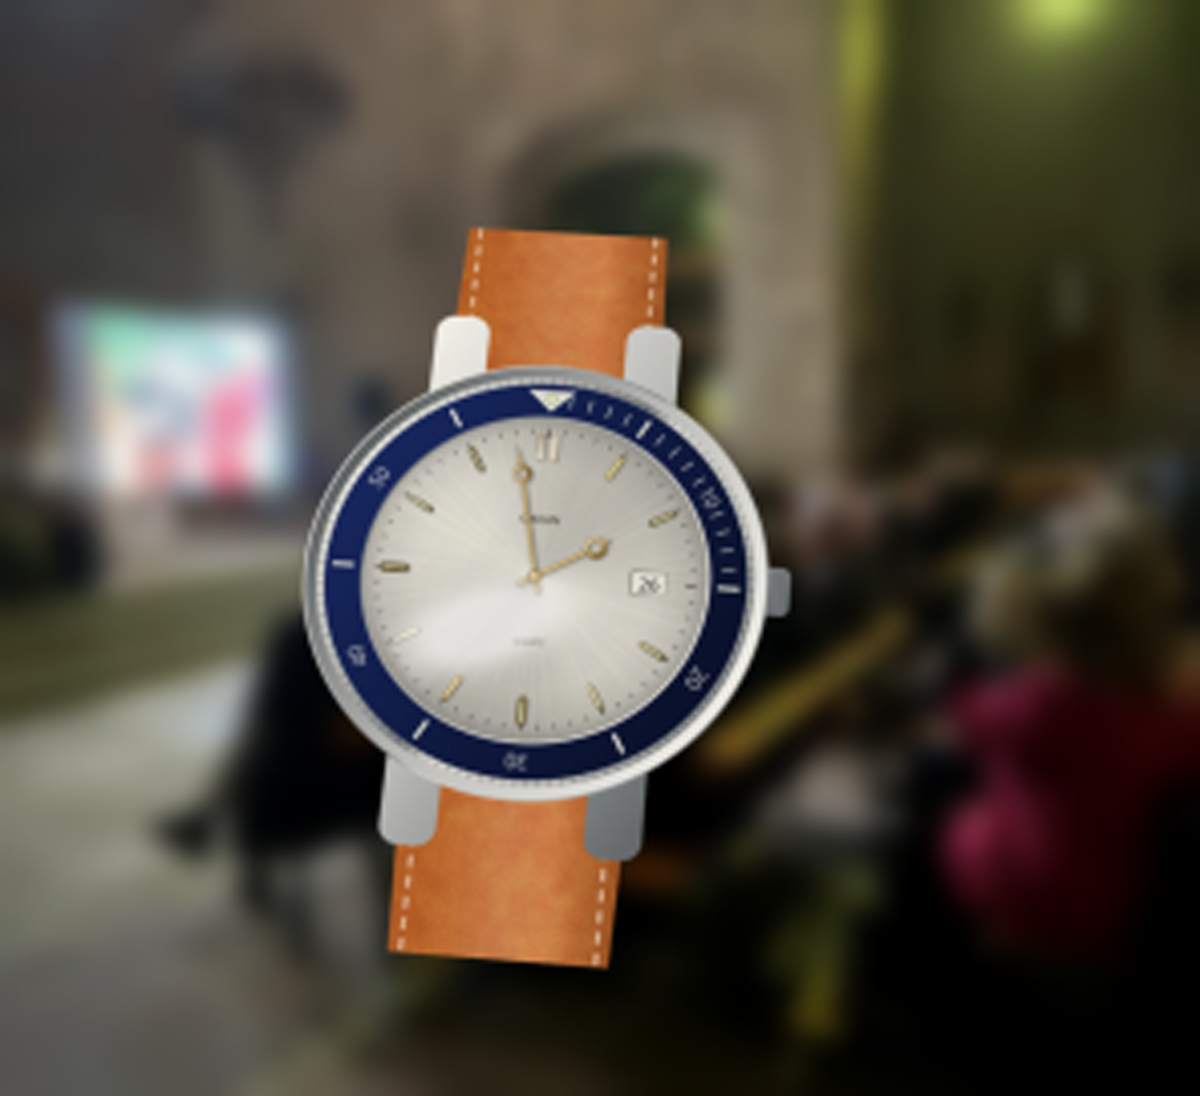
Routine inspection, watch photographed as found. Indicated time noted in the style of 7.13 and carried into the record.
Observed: 1.58
